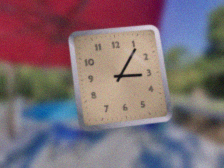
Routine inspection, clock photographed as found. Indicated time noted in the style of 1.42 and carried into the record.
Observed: 3.06
